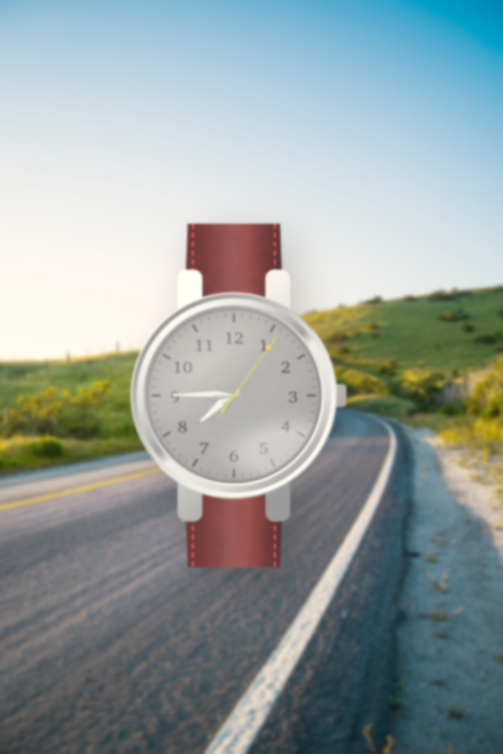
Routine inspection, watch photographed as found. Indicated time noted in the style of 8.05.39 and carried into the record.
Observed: 7.45.06
